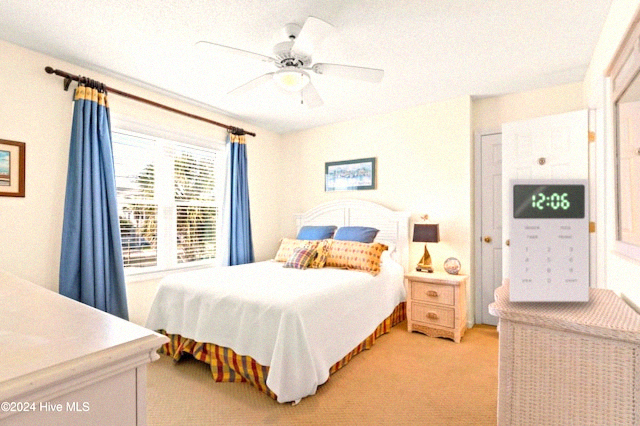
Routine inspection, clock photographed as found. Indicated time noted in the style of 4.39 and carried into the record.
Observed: 12.06
